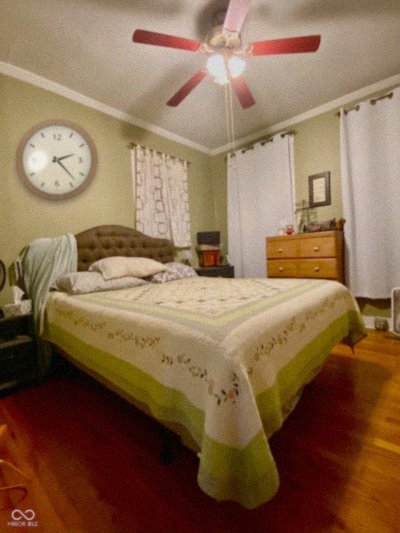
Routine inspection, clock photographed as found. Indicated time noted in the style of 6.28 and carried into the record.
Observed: 2.23
